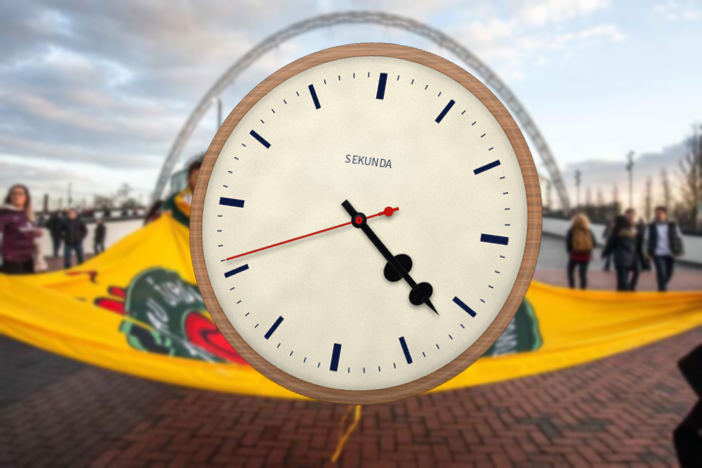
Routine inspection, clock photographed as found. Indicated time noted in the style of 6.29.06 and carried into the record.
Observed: 4.21.41
